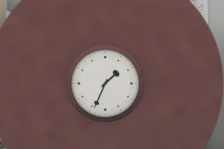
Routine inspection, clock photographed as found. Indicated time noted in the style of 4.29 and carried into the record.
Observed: 1.34
